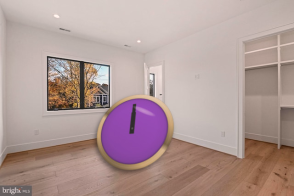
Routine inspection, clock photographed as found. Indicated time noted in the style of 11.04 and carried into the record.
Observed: 12.00
